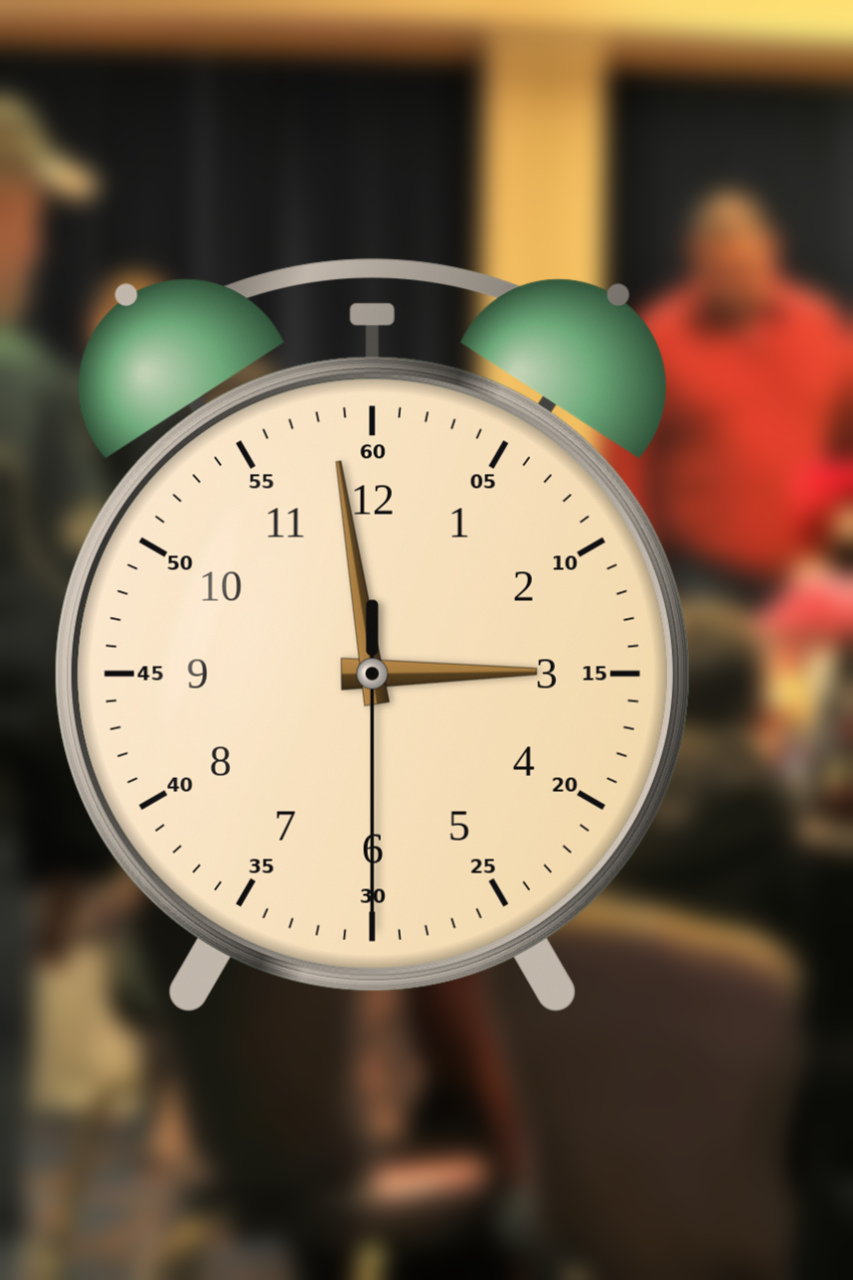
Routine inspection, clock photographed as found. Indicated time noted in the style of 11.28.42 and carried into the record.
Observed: 2.58.30
